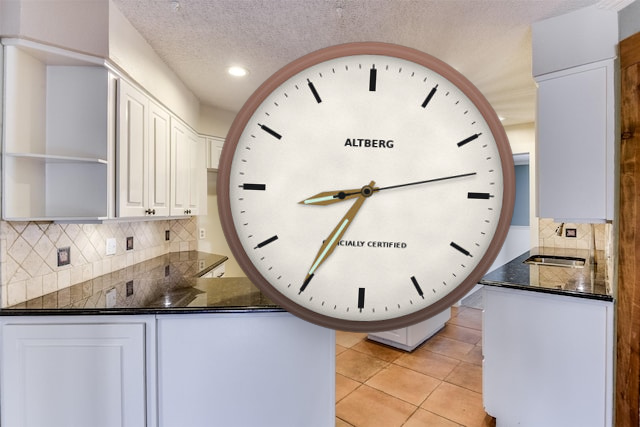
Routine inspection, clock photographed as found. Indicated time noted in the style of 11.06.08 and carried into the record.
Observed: 8.35.13
